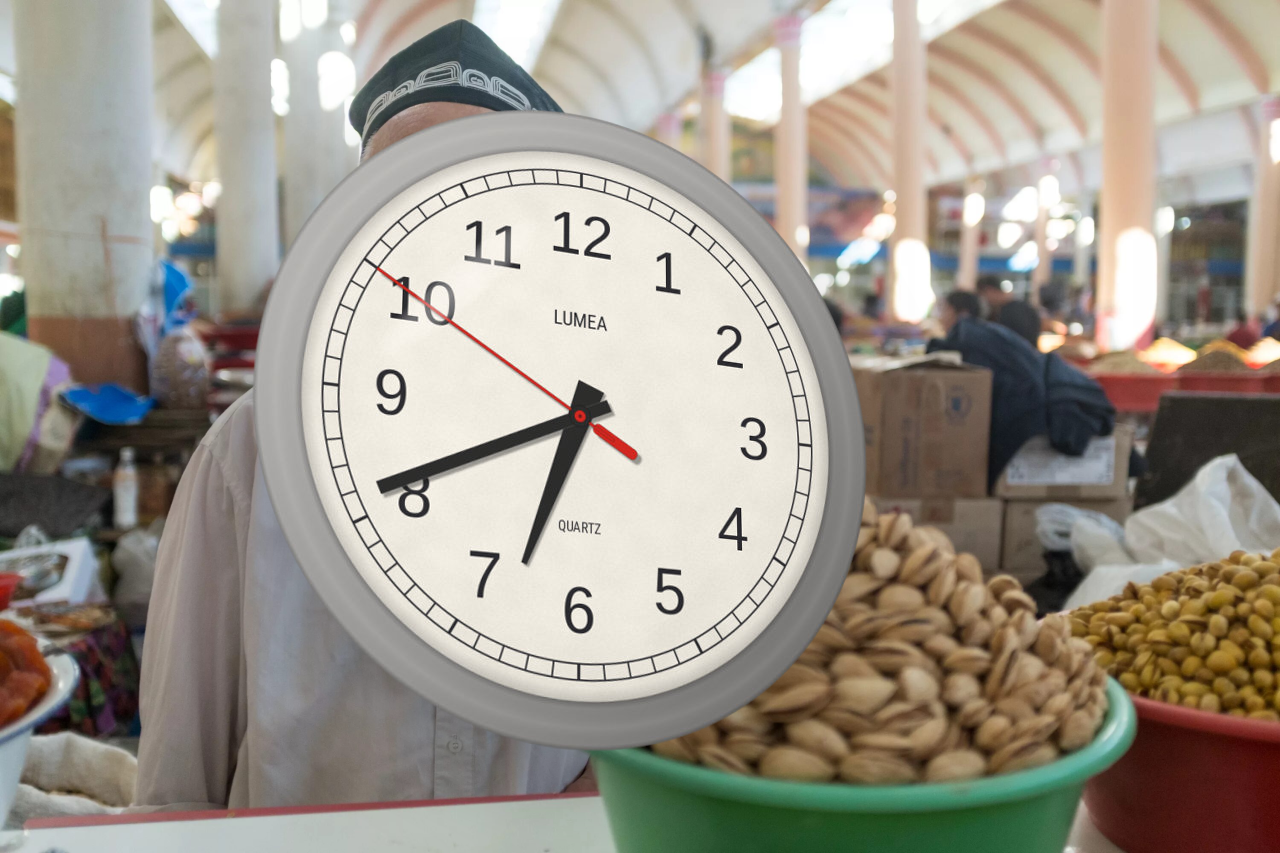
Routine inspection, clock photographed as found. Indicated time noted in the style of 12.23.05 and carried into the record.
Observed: 6.40.50
